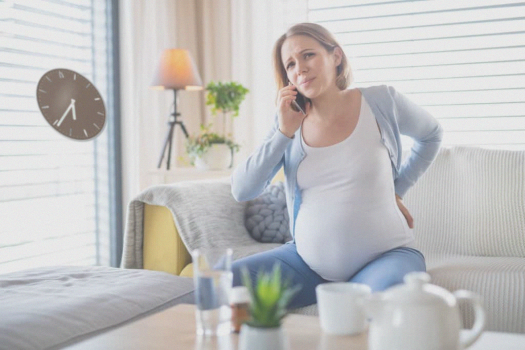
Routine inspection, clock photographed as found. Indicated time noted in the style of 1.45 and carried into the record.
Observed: 6.39
